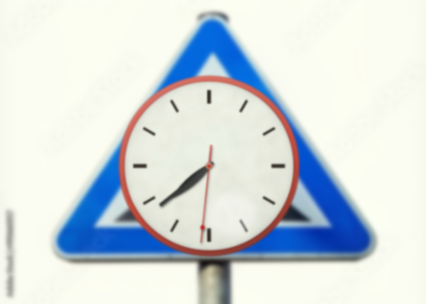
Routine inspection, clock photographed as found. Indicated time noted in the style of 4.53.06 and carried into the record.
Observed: 7.38.31
